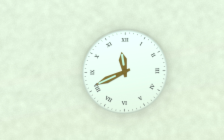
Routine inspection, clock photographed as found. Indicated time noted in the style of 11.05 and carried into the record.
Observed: 11.41
